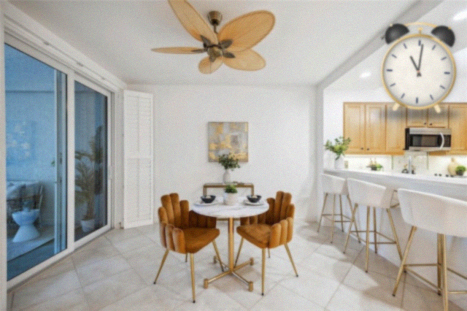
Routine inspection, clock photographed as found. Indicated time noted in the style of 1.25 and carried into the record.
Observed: 11.01
